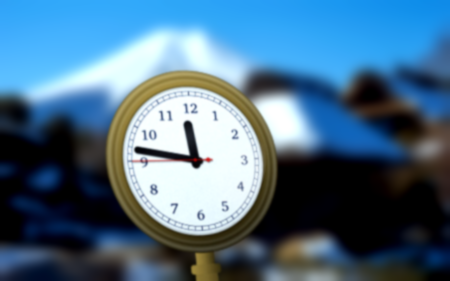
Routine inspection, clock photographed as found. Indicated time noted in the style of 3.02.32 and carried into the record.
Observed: 11.46.45
